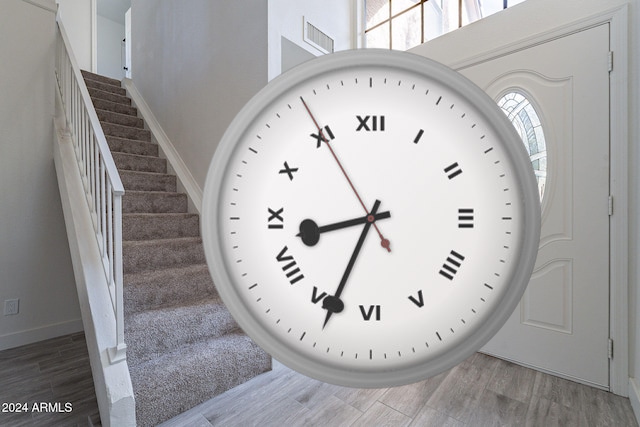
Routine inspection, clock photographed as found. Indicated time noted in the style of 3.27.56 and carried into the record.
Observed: 8.33.55
